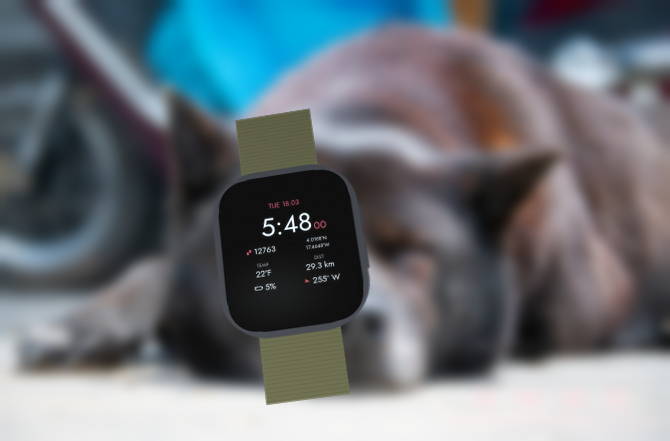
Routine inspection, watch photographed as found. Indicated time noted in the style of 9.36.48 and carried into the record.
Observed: 5.48.00
